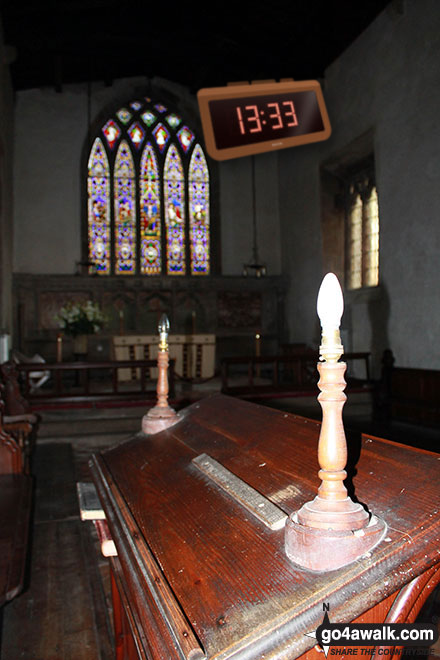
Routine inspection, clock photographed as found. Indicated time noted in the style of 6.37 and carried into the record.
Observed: 13.33
